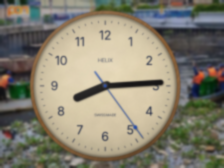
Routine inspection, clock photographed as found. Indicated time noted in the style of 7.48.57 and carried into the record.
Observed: 8.14.24
